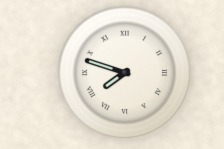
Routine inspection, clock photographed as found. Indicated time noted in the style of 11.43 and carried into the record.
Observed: 7.48
